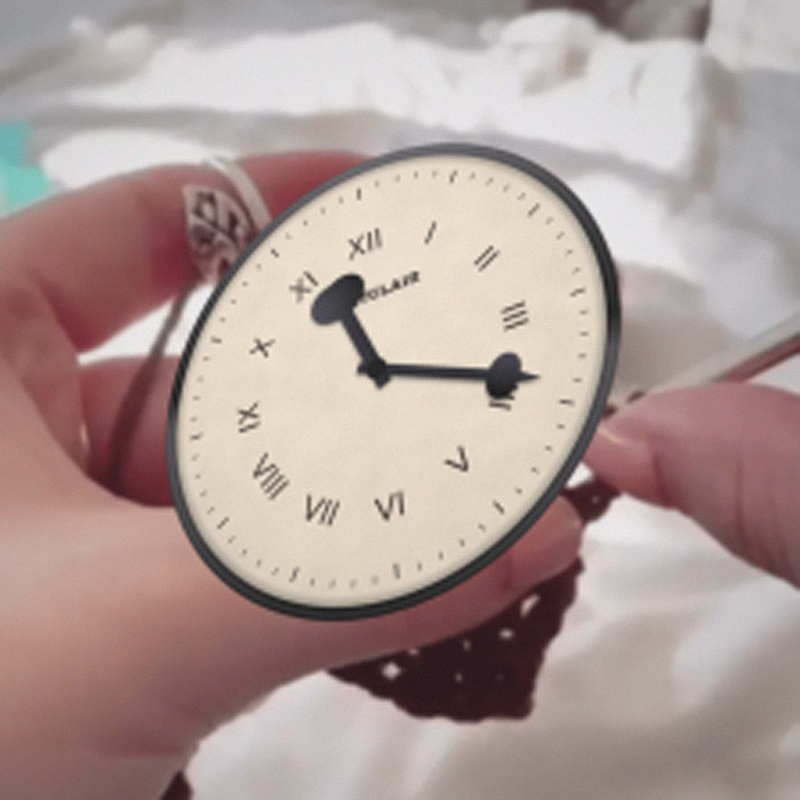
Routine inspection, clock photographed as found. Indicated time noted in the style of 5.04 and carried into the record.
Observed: 11.19
